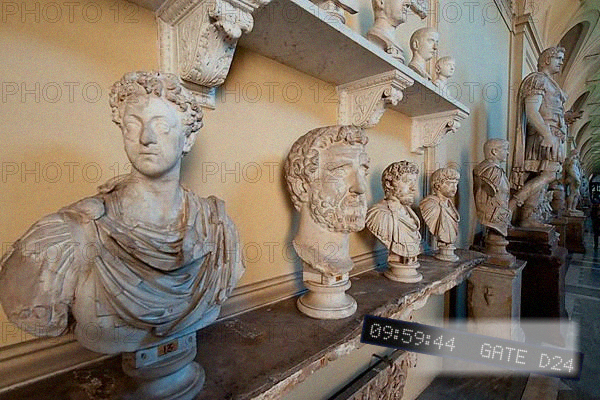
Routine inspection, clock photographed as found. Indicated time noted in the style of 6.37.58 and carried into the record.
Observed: 9.59.44
